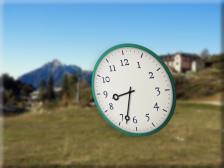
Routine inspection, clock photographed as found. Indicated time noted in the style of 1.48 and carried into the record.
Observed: 8.33
